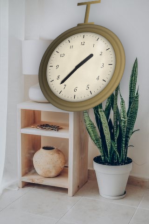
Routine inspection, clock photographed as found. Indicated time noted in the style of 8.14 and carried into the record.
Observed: 1.37
